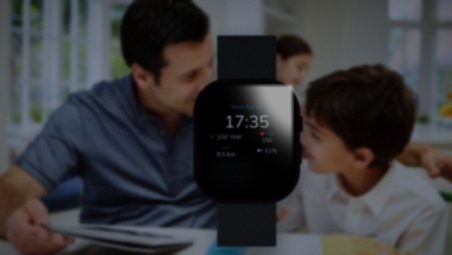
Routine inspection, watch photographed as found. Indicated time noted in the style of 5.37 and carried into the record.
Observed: 17.35
